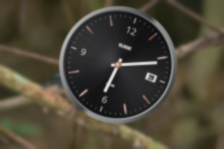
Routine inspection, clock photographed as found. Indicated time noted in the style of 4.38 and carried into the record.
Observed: 6.11
